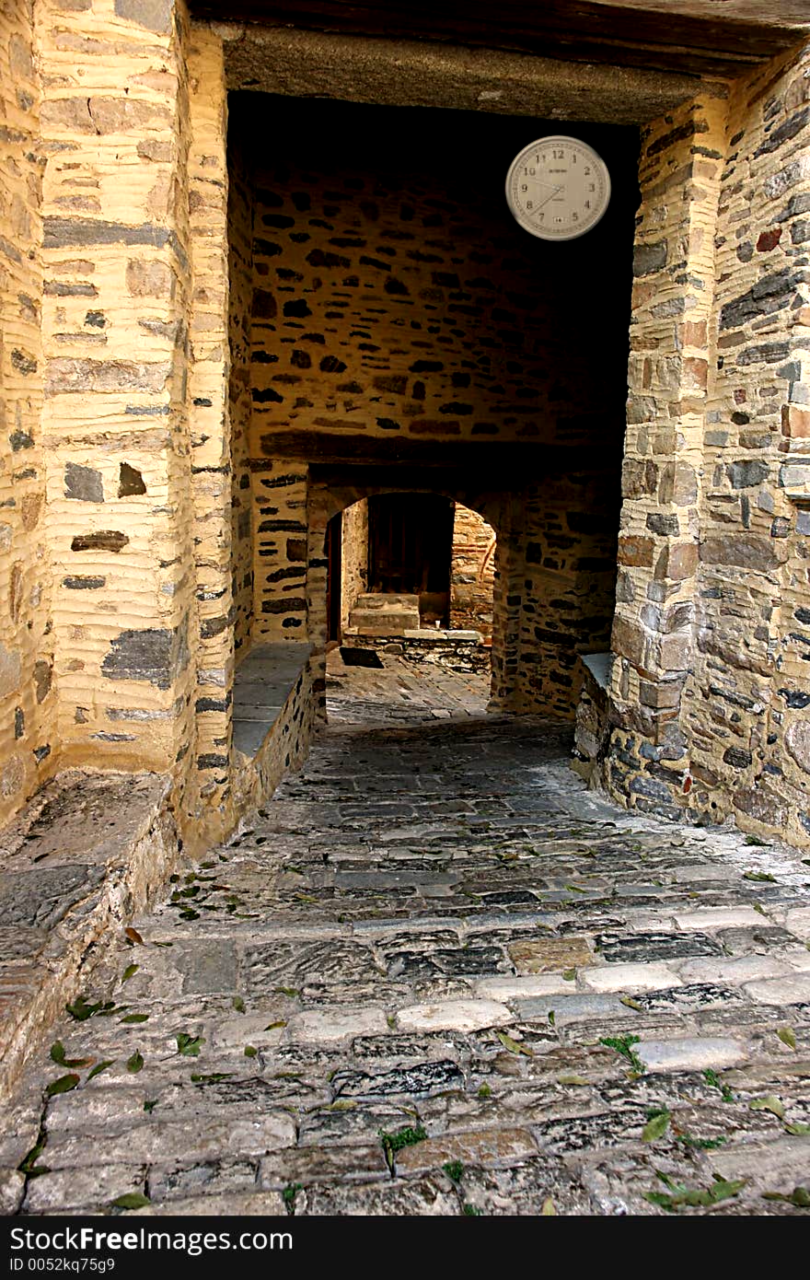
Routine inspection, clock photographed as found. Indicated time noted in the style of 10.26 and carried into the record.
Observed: 9.38
